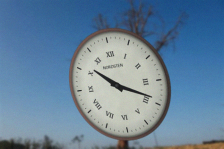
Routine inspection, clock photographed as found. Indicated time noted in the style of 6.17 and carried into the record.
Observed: 10.19
